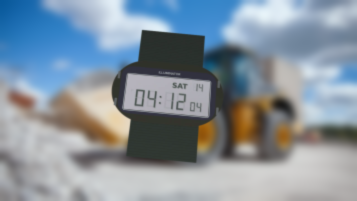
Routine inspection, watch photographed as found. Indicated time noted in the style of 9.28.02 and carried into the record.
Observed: 4.12.04
